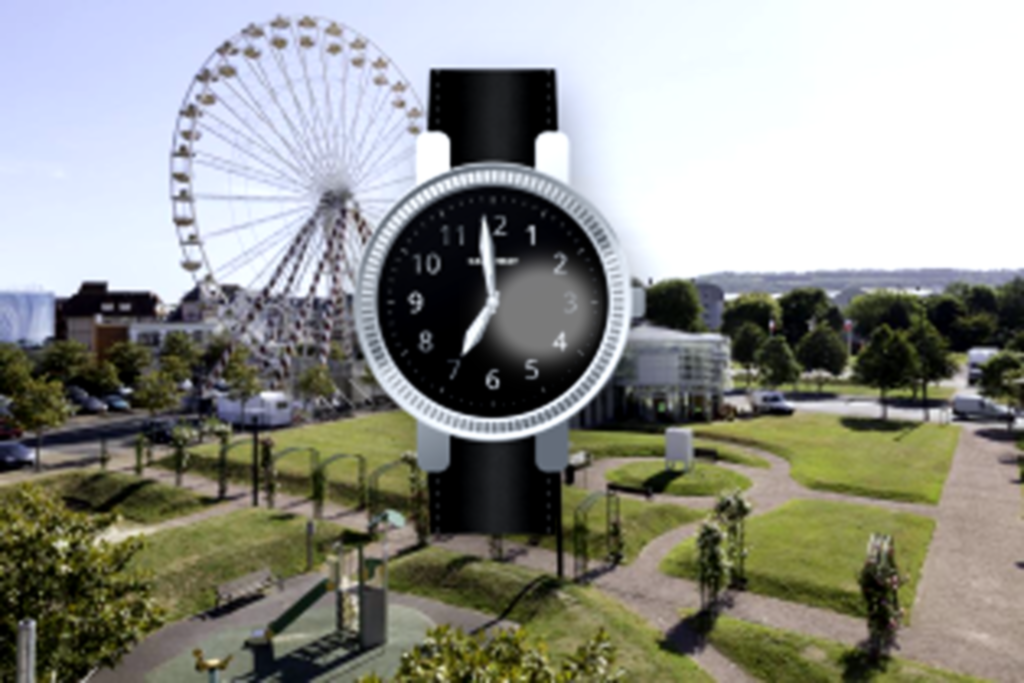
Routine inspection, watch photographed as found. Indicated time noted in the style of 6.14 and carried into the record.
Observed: 6.59
